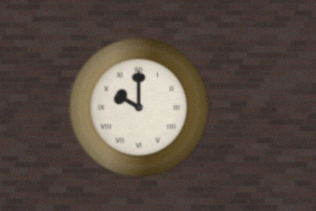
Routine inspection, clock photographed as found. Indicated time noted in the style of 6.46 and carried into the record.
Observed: 10.00
